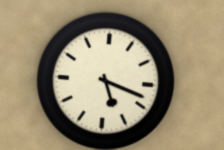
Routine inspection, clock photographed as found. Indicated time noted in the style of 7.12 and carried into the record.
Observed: 5.18
